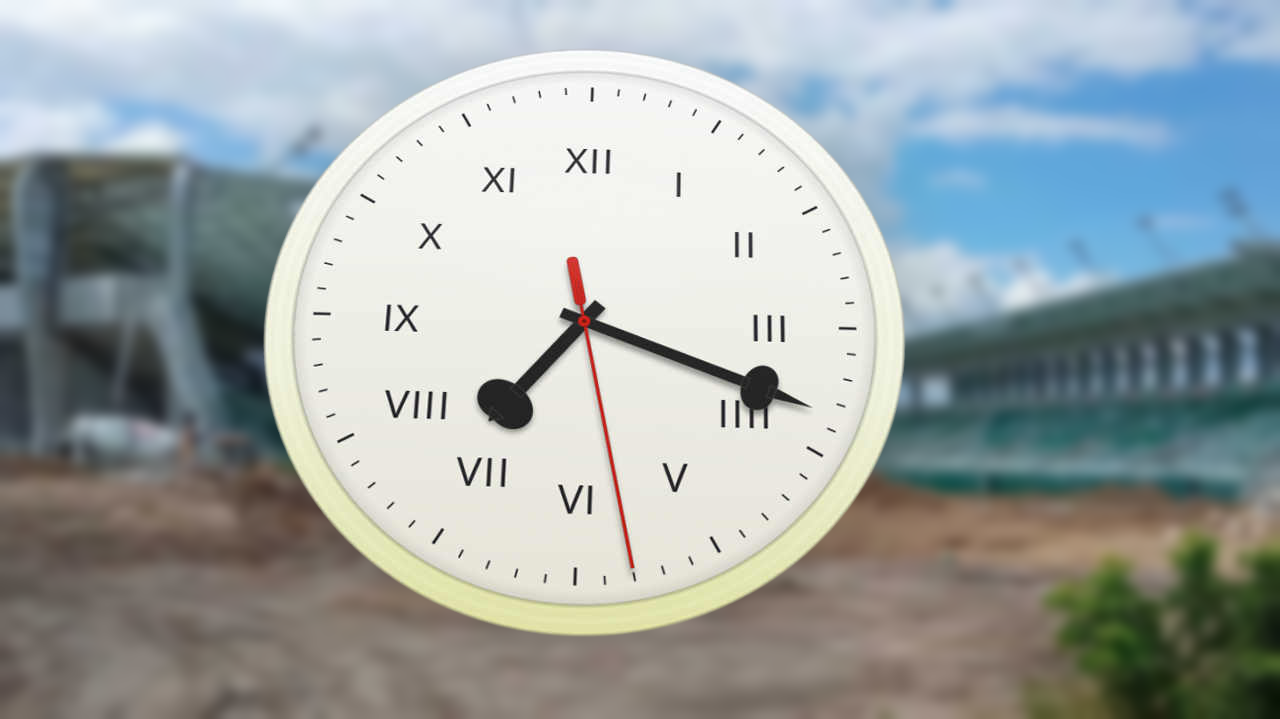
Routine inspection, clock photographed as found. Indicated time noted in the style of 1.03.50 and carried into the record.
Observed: 7.18.28
